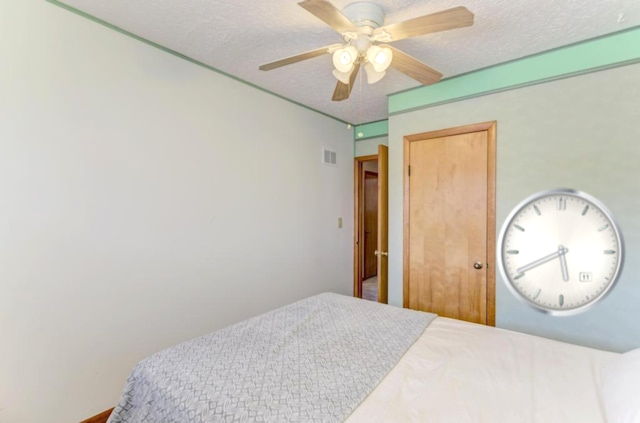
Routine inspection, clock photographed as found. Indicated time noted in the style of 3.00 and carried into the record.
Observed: 5.41
